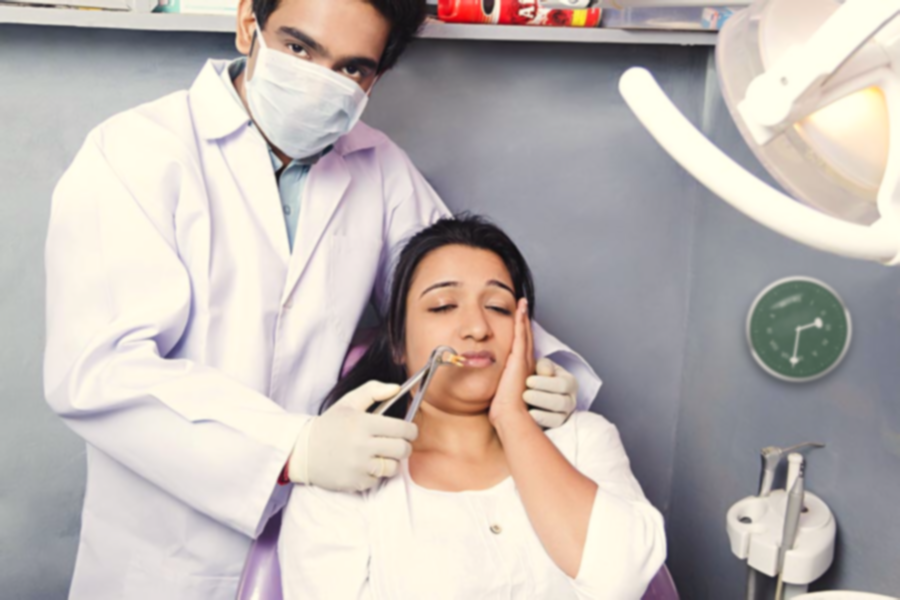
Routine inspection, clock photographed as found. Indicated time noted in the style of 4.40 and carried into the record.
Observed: 2.32
